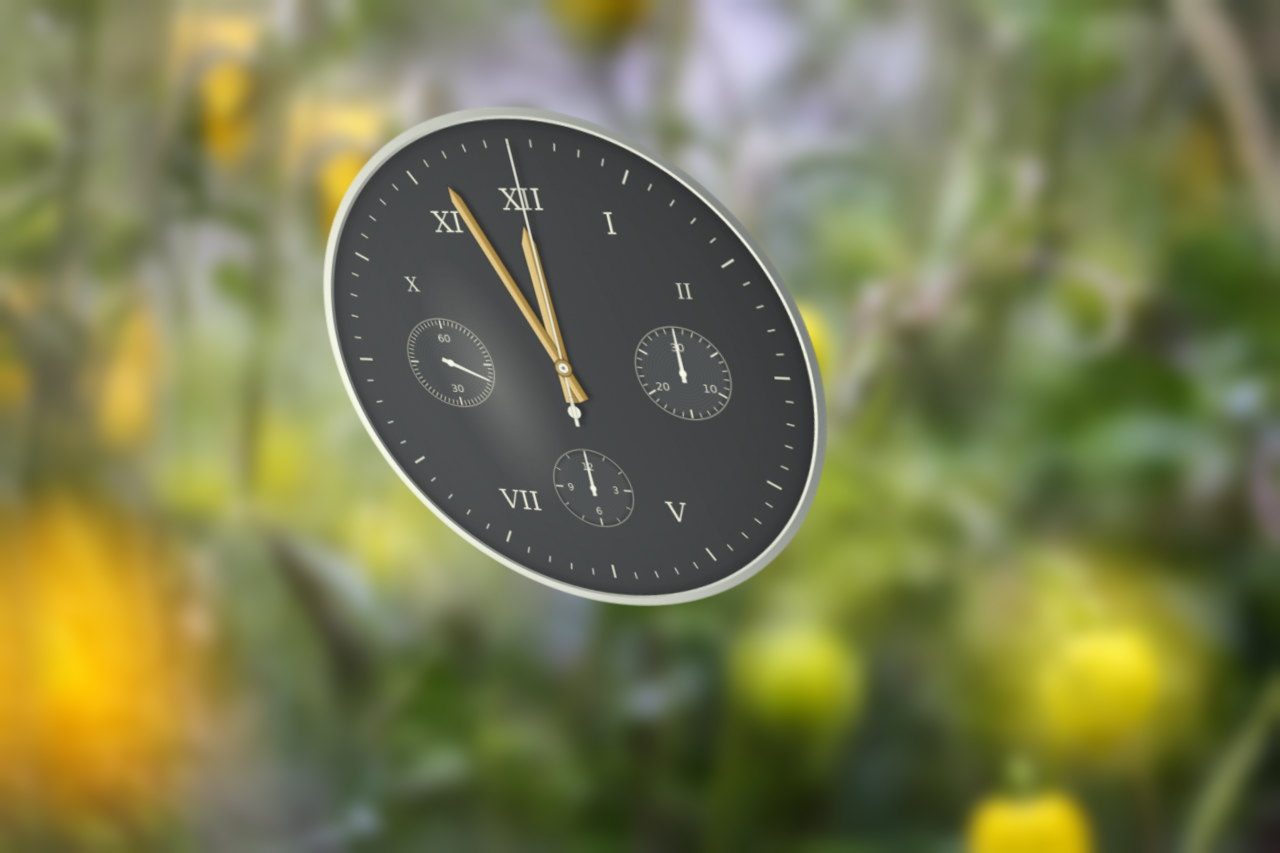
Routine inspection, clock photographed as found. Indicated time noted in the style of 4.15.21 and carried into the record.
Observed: 11.56.19
